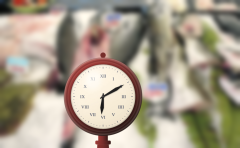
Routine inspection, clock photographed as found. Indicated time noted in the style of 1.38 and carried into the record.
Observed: 6.10
